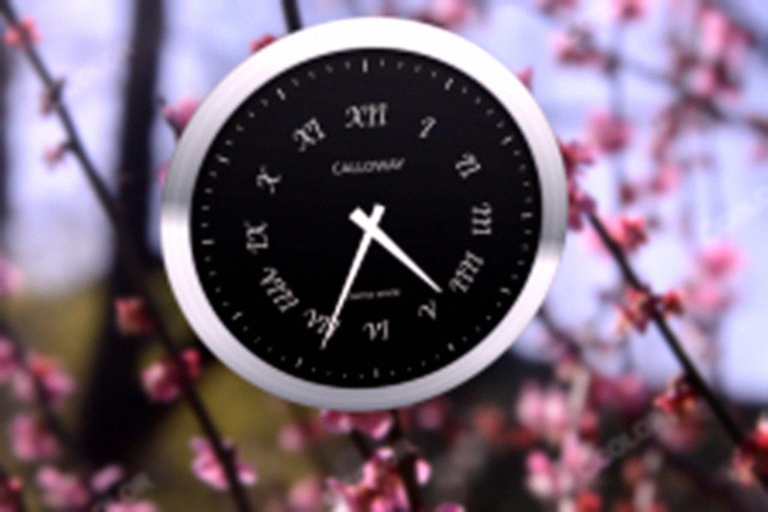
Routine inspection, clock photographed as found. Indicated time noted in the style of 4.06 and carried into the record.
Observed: 4.34
